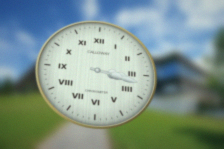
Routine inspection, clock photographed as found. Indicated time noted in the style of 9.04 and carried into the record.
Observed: 3.17
